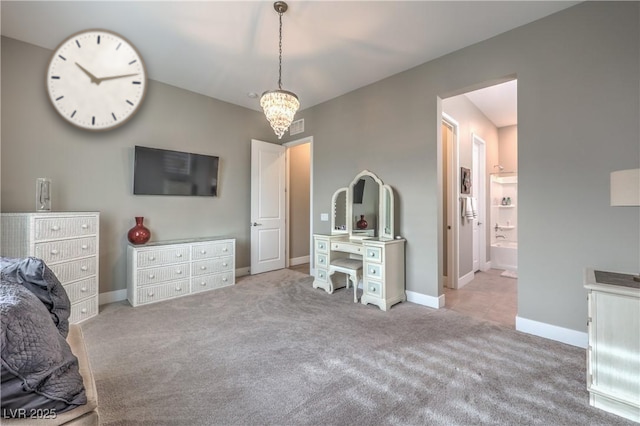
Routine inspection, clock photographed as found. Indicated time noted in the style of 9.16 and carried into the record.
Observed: 10.13
